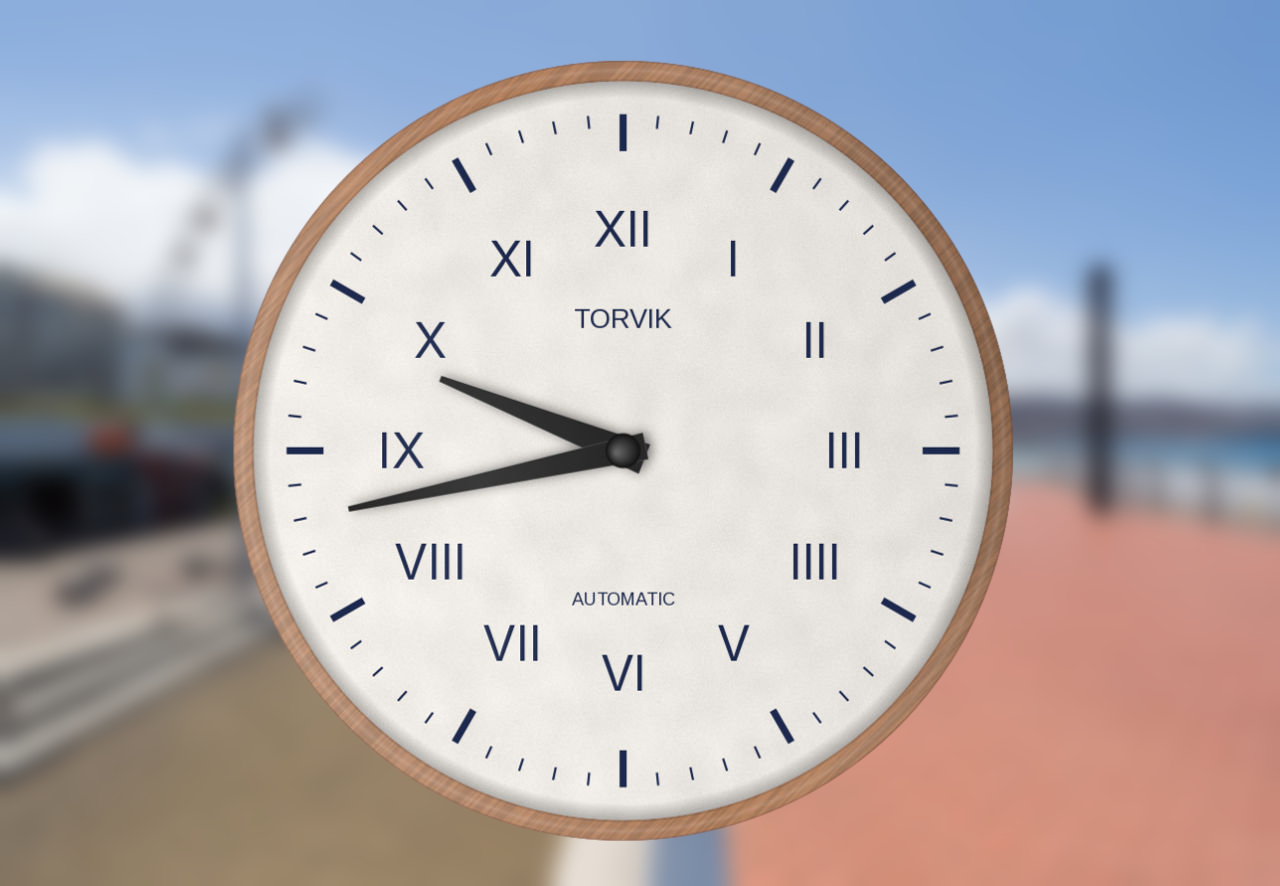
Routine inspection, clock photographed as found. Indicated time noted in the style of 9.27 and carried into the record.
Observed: 9.43
